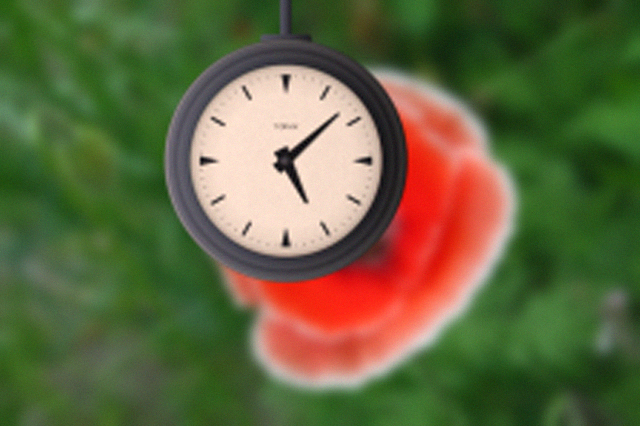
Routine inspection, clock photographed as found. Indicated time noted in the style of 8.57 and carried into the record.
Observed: 5.08
